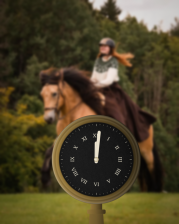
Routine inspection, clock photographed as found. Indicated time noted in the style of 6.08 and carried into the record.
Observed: 12.01
